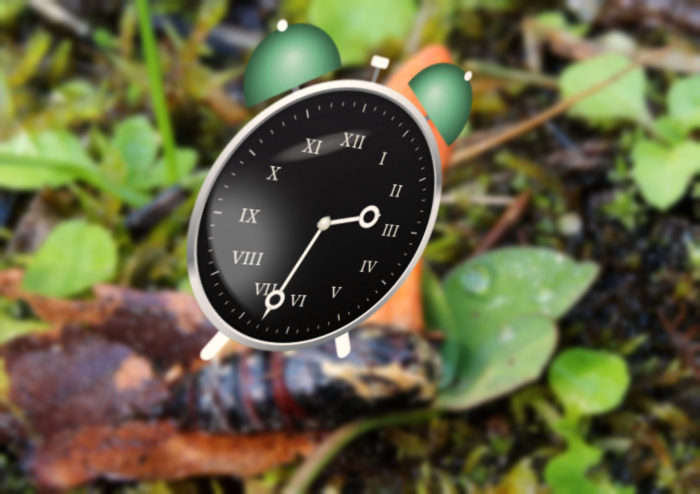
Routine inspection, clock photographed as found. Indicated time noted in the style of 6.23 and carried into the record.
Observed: 2.33
